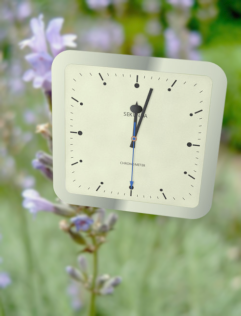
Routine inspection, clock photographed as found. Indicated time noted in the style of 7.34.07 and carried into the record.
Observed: 12.02.30
